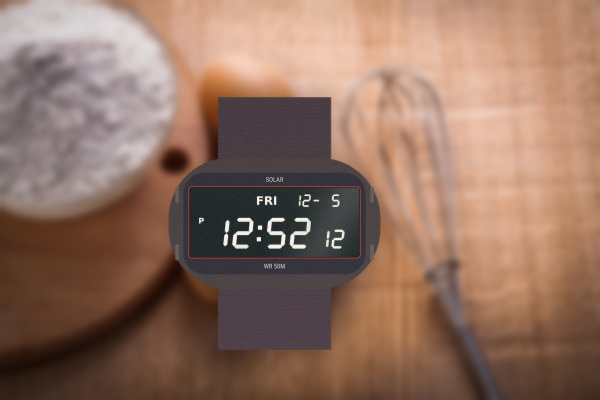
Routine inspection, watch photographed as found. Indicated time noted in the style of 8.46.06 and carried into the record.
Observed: 12.52.12
